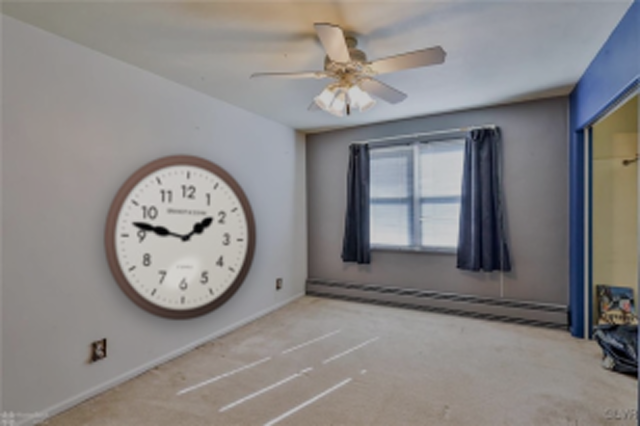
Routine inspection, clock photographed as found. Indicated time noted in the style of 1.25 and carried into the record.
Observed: 1.47
